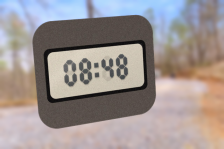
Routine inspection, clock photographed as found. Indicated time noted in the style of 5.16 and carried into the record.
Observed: 8.48
